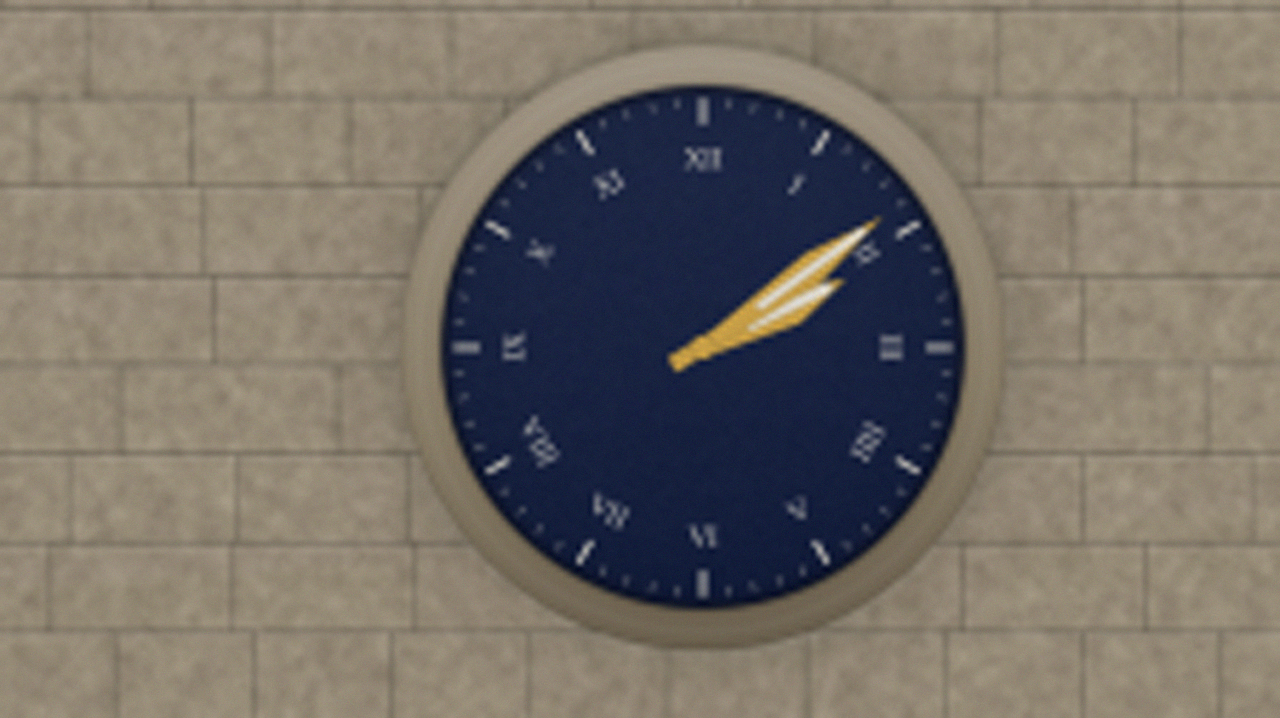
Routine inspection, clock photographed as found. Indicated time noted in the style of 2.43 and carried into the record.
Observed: 2.09
